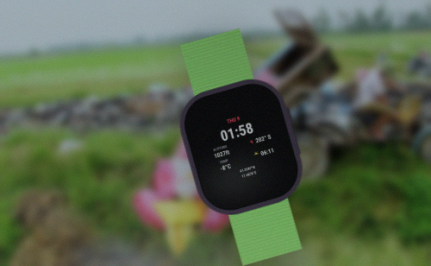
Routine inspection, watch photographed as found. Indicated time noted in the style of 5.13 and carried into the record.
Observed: 1.58
